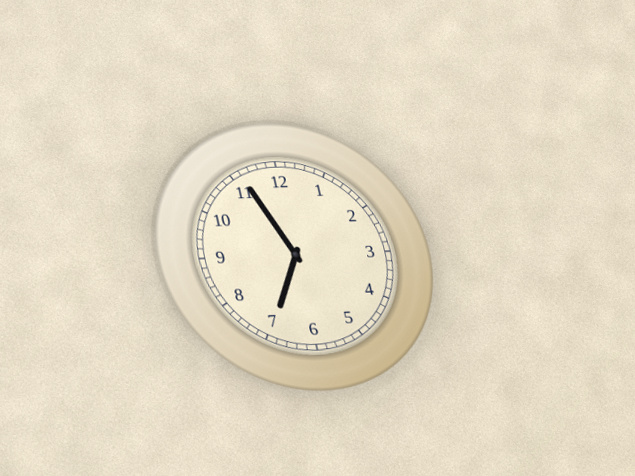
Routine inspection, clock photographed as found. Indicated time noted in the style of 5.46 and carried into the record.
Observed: 6.56
